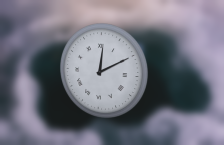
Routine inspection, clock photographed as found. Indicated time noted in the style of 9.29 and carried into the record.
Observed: 12.10
